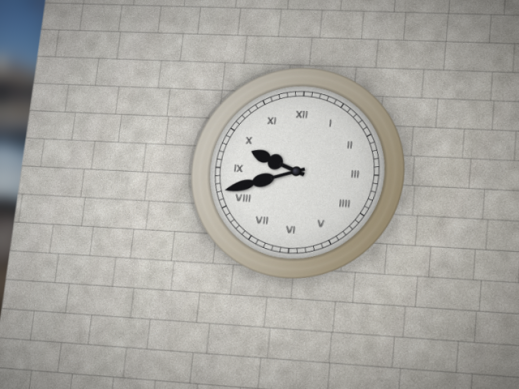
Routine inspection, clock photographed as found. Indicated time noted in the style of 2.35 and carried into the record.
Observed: 9.42
